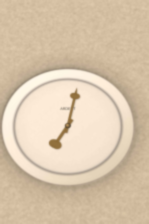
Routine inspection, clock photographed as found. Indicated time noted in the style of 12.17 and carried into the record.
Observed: 7.02
